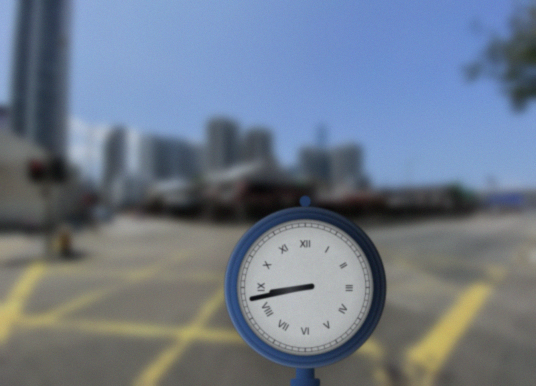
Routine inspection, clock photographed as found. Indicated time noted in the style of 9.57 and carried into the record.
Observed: 8.43
